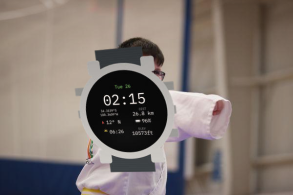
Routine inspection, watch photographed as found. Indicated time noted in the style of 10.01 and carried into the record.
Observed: 2.15
